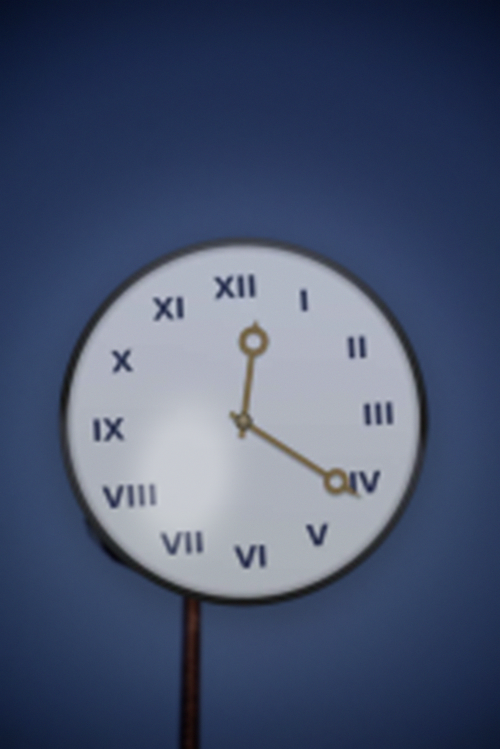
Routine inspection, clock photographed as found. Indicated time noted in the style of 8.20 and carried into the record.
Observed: 12.21
